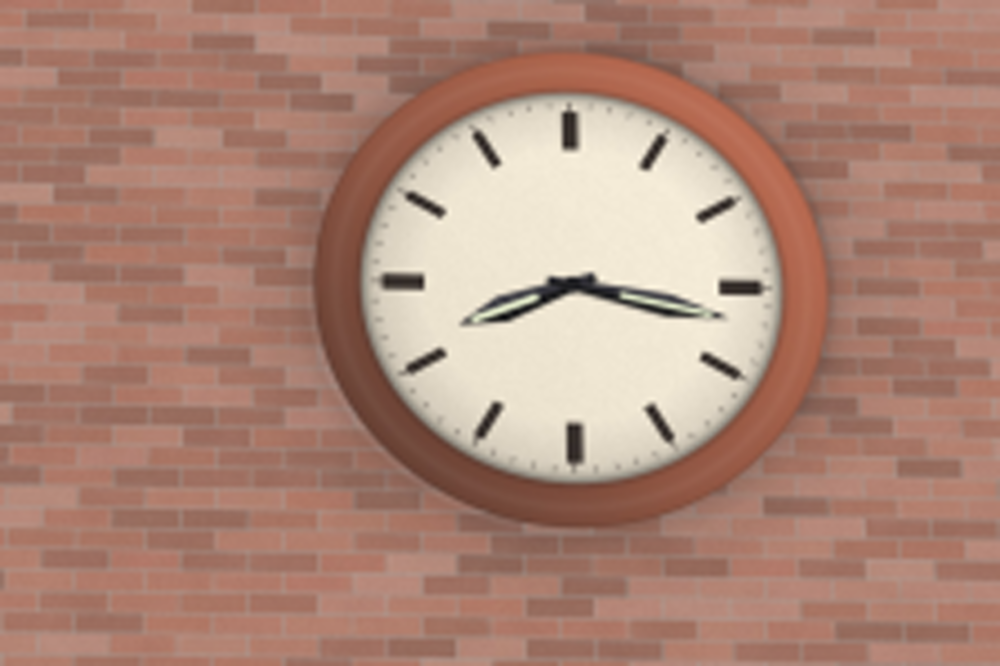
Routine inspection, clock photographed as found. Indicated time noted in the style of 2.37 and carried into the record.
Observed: 8.17
